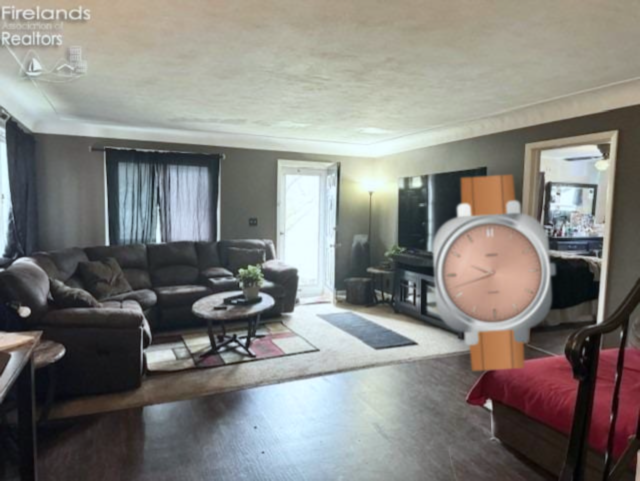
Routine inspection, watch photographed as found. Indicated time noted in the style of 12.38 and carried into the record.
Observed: 9.42
